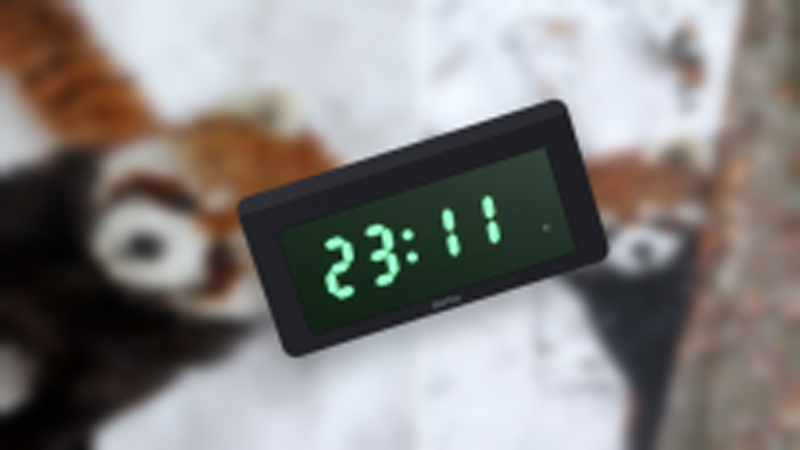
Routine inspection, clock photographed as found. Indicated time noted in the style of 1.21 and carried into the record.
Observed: 23.11
